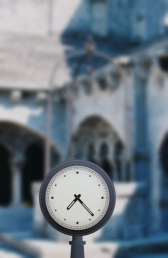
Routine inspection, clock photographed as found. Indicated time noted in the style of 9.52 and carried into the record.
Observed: 7.23
